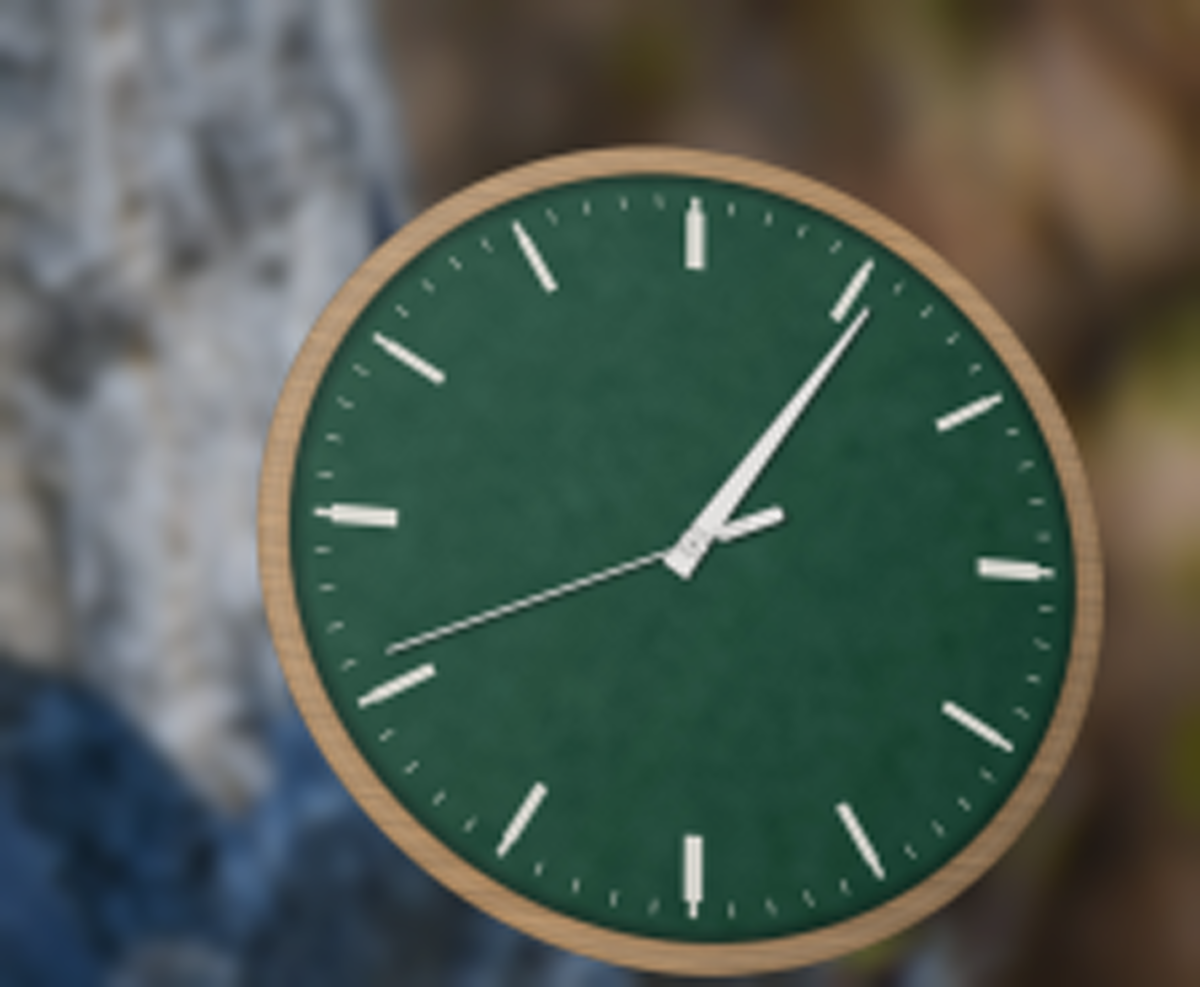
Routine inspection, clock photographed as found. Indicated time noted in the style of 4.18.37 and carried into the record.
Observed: 1.05.41
